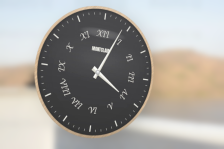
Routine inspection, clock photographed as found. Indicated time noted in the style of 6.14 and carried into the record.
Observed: 4.04
